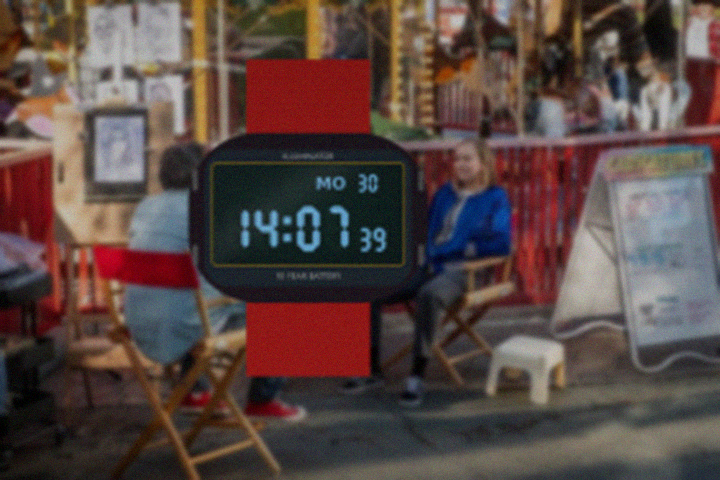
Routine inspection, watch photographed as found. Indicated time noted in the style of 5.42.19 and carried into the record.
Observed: 14.07.39
